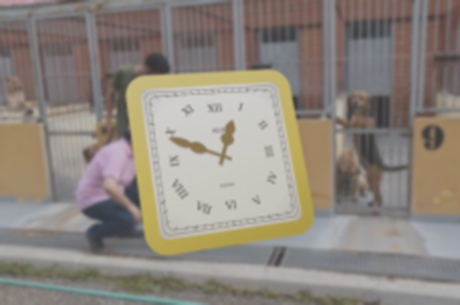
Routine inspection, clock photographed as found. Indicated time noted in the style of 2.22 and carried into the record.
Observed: 12.49
